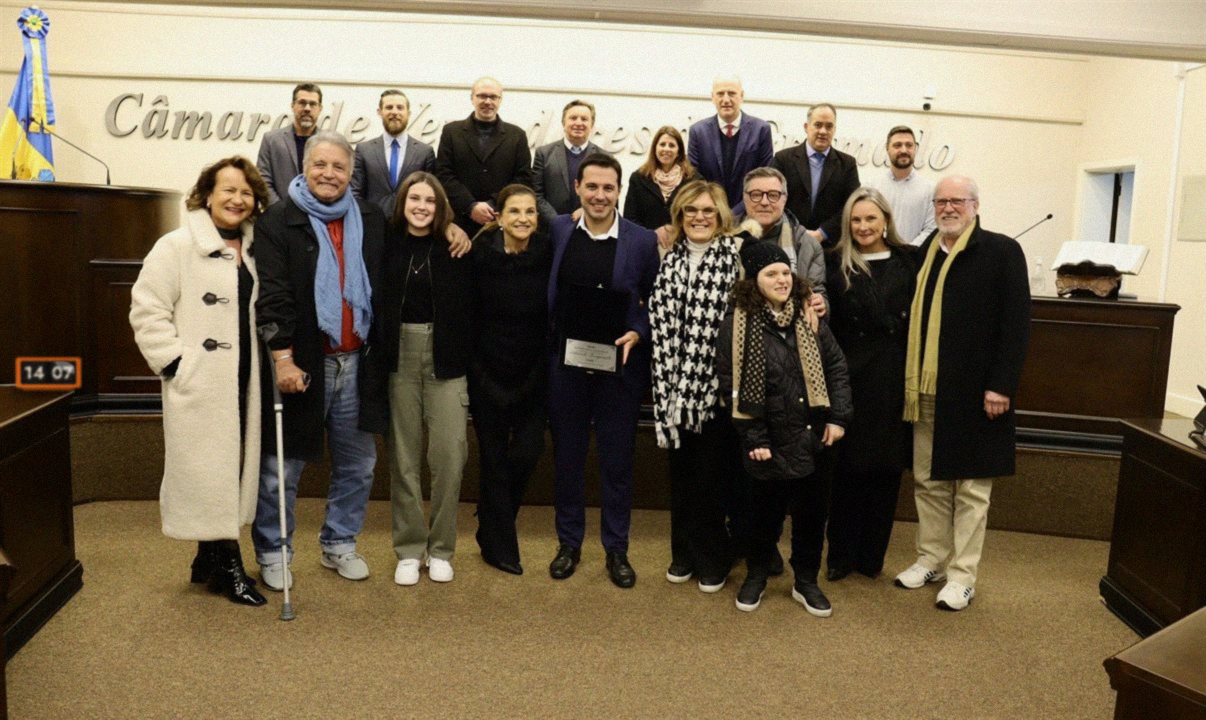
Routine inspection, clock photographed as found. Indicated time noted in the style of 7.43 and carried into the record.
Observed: 14.07
